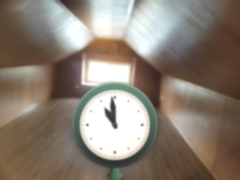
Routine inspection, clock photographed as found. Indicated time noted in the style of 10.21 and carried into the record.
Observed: 10.59
